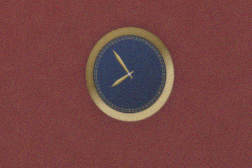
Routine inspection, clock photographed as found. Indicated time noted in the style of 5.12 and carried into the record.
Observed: 7.54
